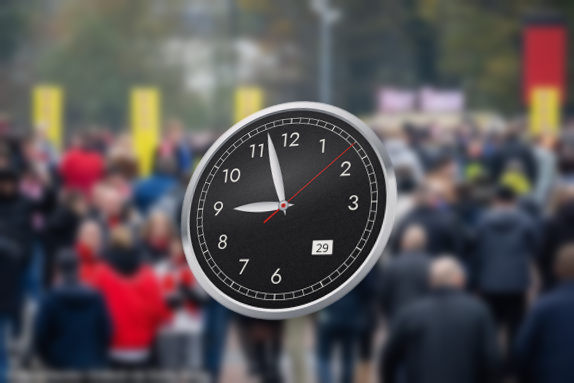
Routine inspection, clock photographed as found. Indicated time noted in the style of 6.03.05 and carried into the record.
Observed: 8.57.08
